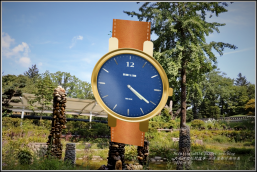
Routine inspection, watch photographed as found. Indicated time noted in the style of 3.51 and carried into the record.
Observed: 4.21
